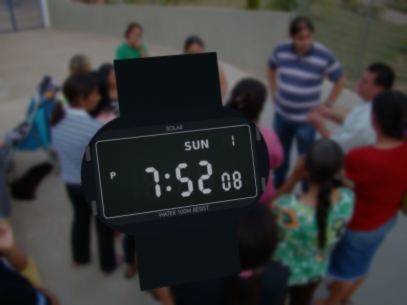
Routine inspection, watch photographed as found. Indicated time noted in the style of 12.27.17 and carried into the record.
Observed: 7.52.08
